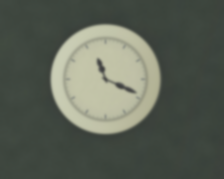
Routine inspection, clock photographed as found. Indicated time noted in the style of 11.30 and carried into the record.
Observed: 11.19
